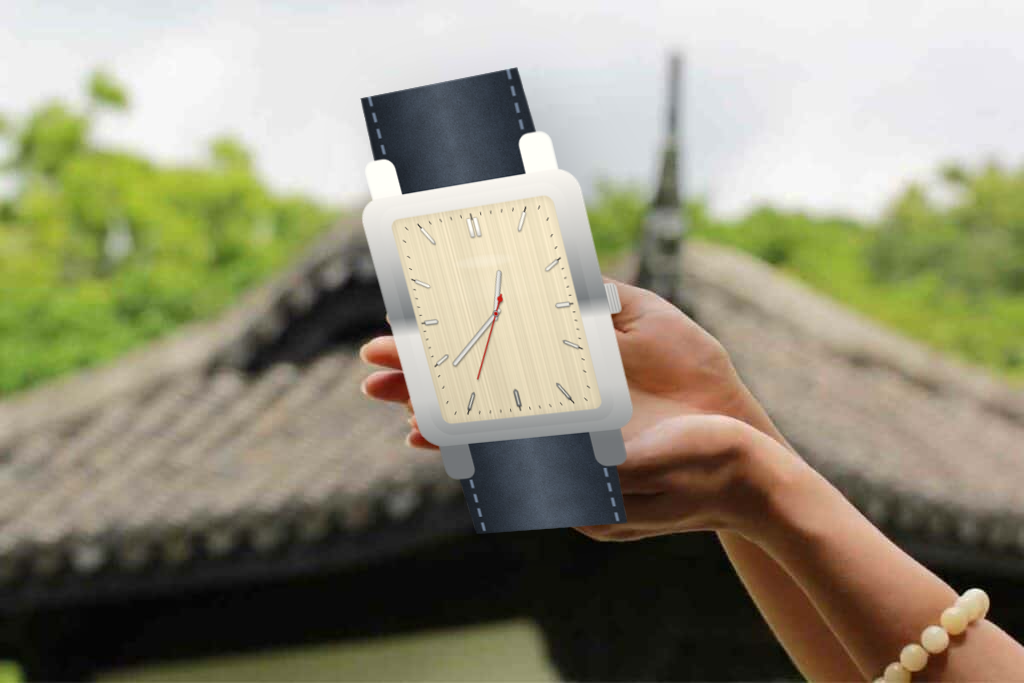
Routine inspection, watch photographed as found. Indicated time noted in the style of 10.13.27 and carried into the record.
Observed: 12.38.35
